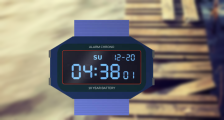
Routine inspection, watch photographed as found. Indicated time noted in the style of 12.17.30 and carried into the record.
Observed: 4.38.01
